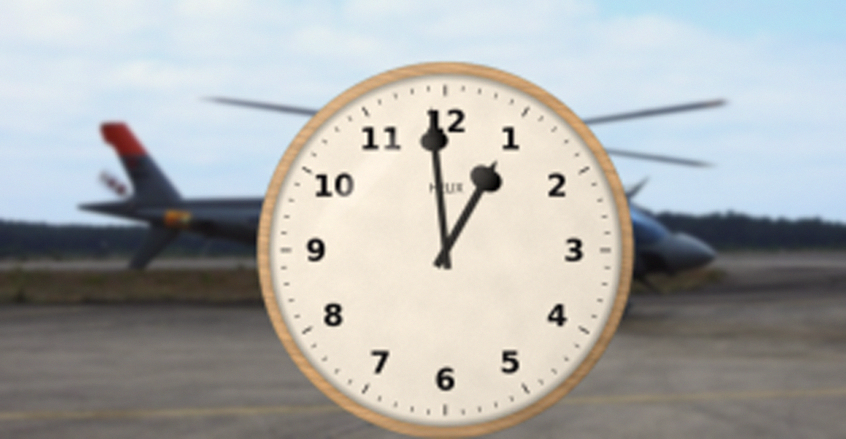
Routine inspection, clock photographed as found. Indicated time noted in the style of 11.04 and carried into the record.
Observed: 12.59
